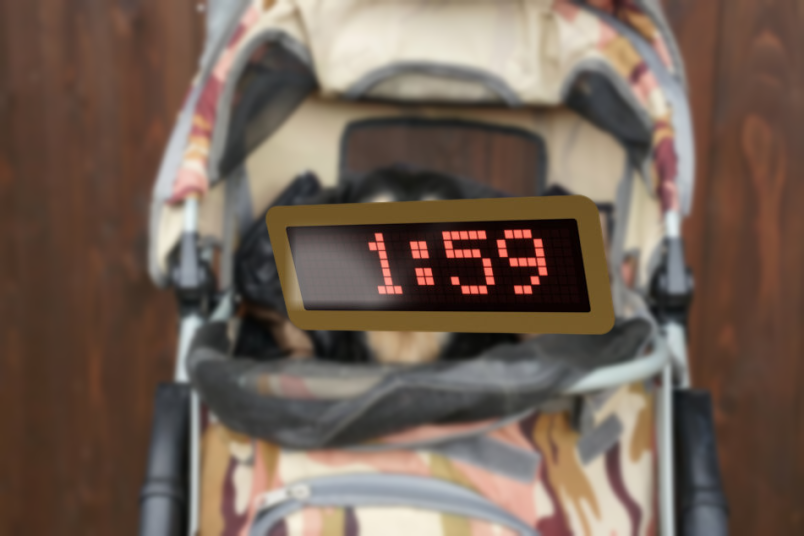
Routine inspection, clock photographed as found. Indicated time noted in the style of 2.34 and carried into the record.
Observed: 1.59
